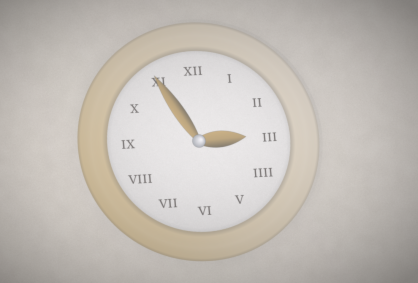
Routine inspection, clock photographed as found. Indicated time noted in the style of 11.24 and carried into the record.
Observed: 2.55
